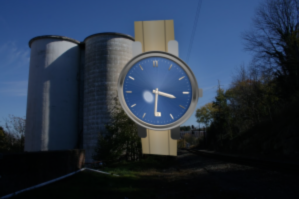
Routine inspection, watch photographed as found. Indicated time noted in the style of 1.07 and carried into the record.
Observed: 3.31
